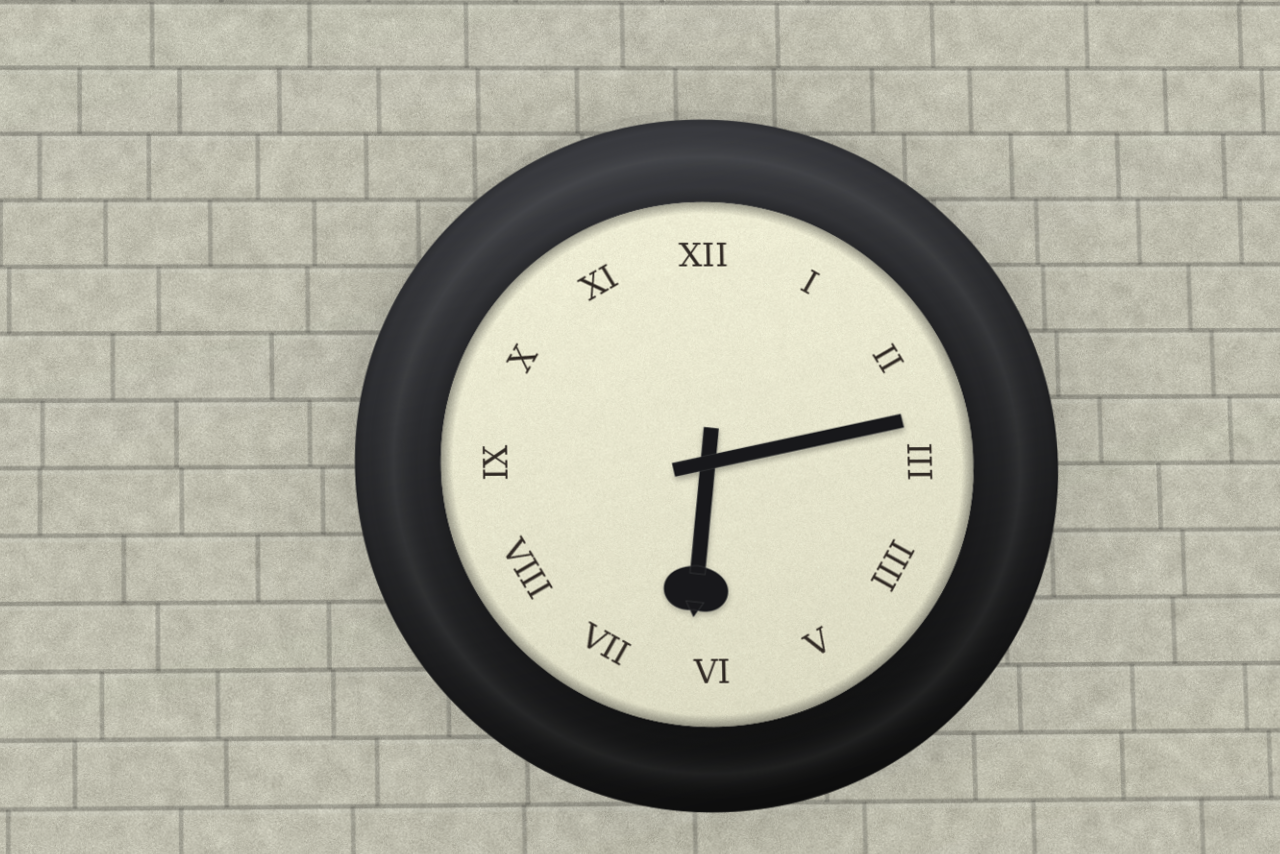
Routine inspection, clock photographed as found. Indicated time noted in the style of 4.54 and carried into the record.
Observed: 6.13
